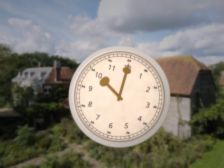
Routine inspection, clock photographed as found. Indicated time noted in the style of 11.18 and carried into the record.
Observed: 10.00
